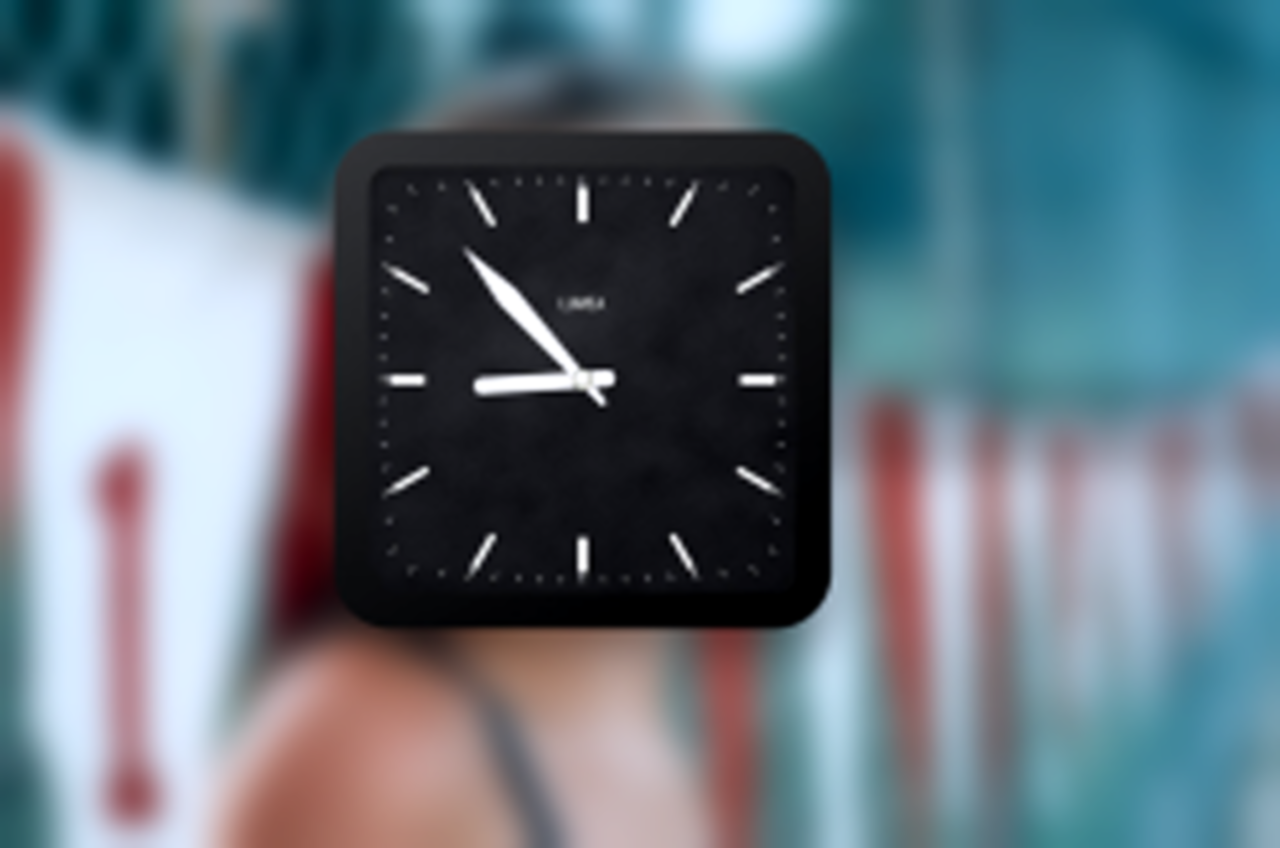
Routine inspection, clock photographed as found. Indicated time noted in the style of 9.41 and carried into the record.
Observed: 8.53
